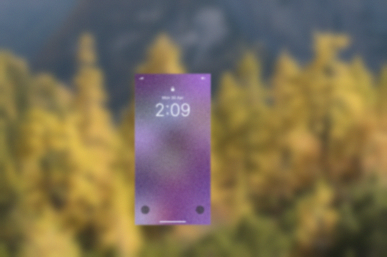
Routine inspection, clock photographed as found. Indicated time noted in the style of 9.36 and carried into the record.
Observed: 2.09
